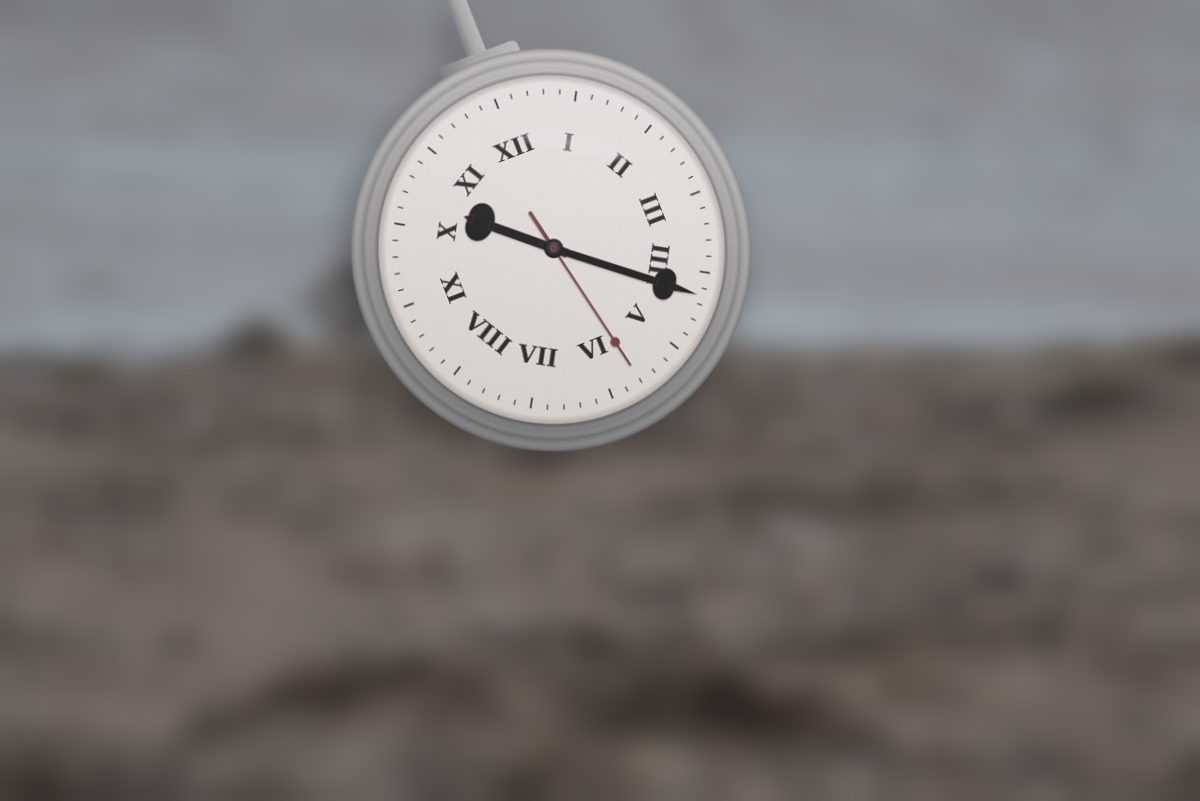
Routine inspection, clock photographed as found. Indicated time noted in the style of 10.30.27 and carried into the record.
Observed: 10.21.28
